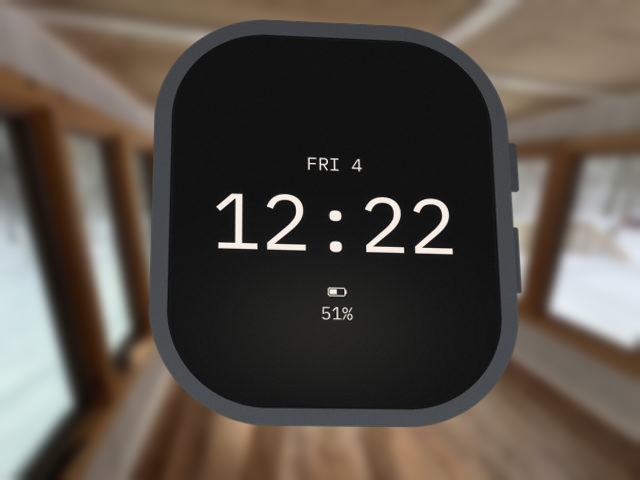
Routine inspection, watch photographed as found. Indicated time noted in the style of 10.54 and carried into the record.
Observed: 12.22
